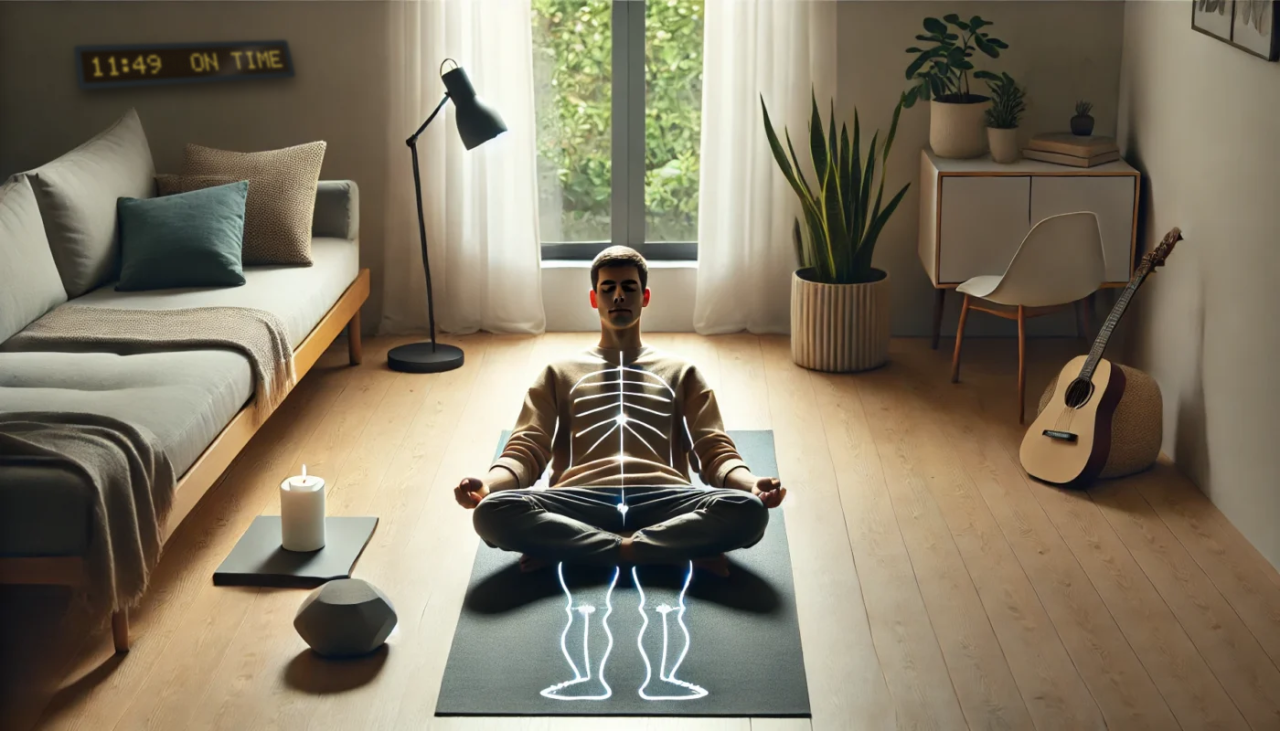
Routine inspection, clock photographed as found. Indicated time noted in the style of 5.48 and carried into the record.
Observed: 11.49
